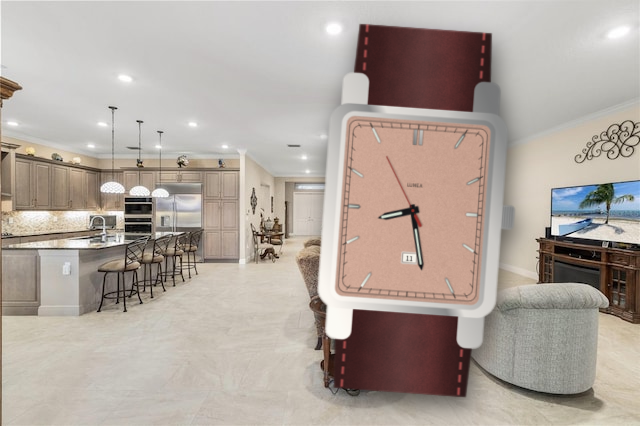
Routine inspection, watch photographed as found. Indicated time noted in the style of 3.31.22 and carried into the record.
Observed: 8.27.55
